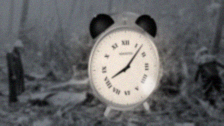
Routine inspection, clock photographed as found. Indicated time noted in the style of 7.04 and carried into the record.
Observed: 8.07
